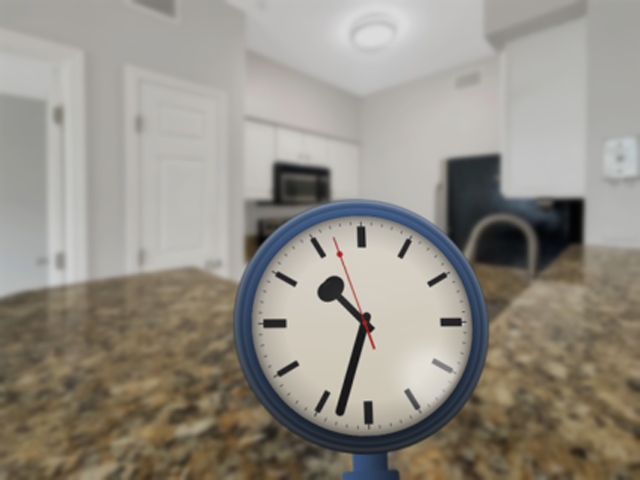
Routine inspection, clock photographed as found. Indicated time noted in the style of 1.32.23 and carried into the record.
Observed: 10.32.57
